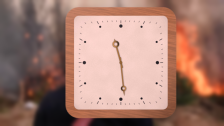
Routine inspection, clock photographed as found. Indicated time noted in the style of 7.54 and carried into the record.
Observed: 11.29
